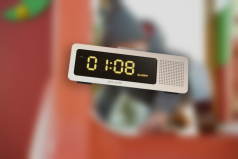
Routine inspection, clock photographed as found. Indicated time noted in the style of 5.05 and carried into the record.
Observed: 1.08
